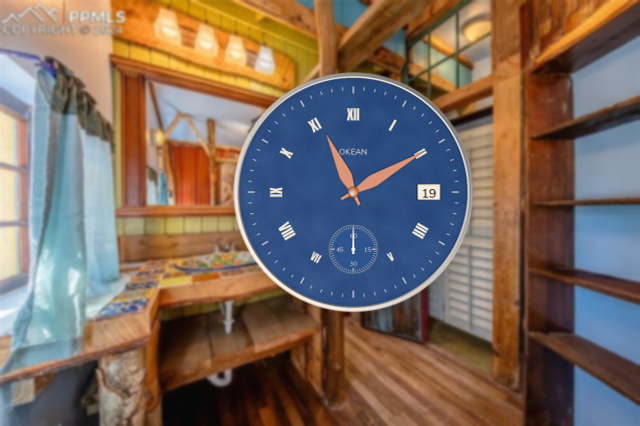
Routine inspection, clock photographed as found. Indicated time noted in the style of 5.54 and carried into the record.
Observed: 11.10
